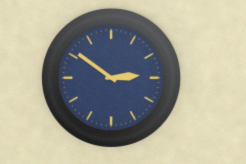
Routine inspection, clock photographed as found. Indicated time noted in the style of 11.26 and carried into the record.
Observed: 2.51
